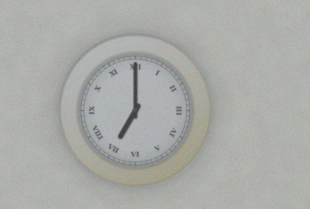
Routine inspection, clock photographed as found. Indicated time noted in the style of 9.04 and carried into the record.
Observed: 7.00
